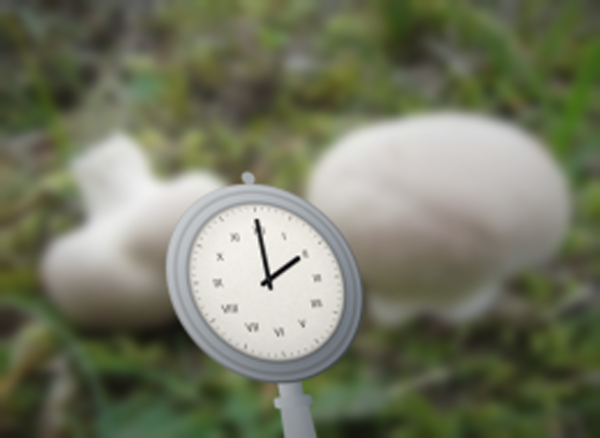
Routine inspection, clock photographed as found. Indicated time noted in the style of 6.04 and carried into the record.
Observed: 2.00
